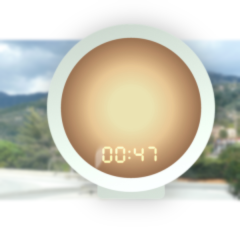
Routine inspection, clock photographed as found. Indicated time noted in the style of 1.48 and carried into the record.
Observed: 0.47
